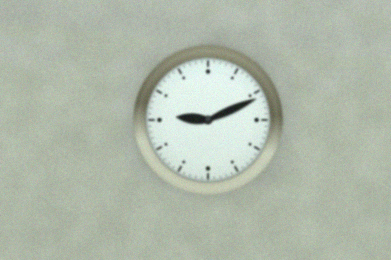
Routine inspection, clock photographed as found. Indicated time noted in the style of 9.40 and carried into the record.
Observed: 9.11
